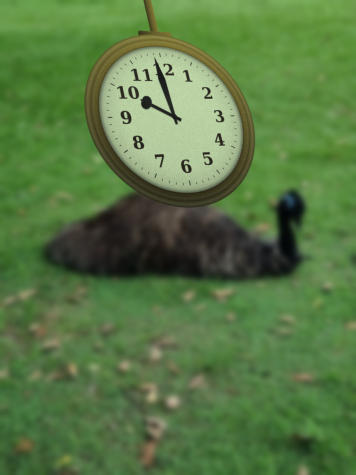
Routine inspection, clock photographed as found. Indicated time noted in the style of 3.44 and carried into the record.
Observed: 9.59
